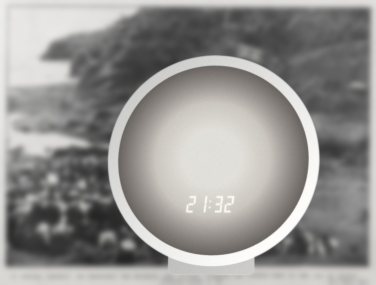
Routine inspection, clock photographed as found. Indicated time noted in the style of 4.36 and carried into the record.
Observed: 21.32
